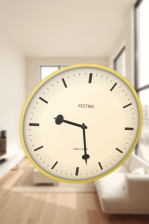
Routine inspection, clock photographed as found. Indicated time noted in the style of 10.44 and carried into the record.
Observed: 9.28
